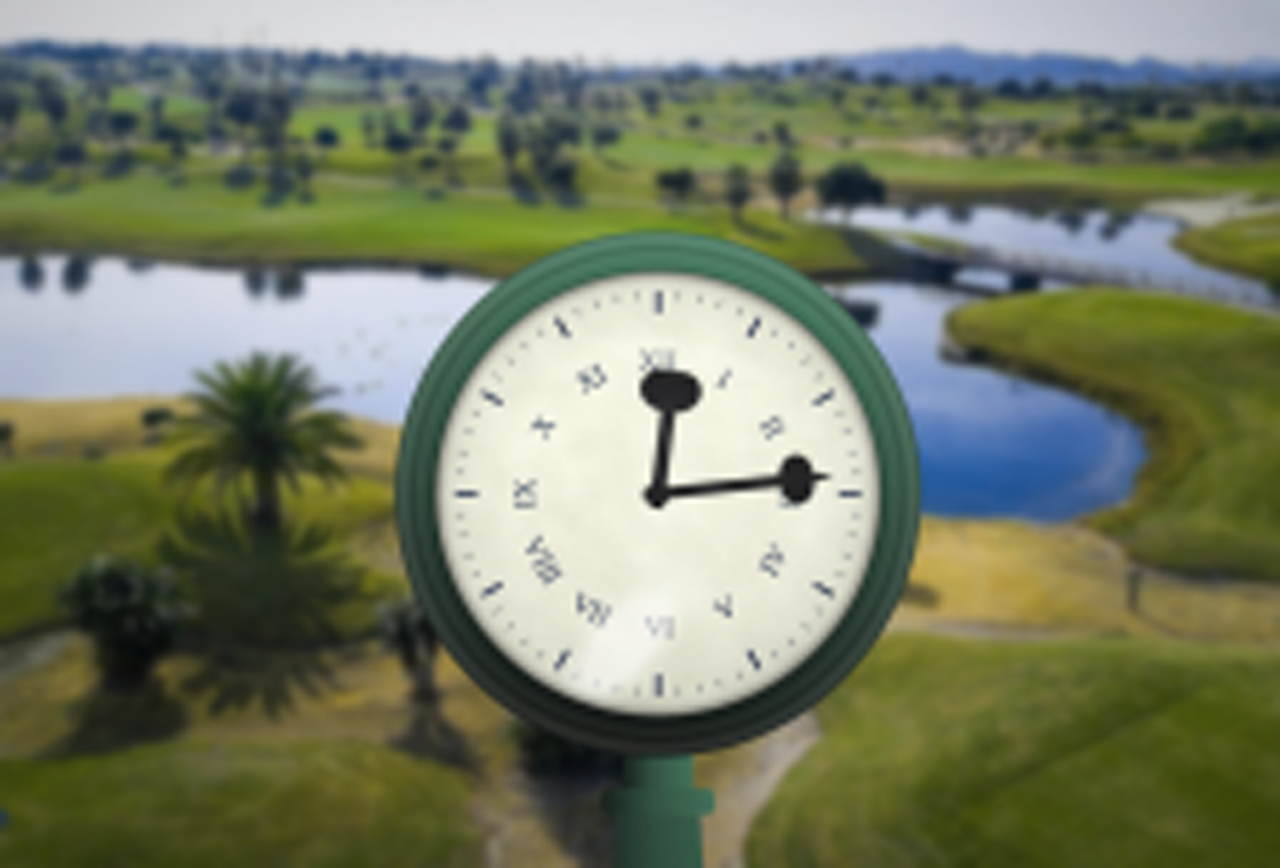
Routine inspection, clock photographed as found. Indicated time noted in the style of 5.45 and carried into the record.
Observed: 12.14
